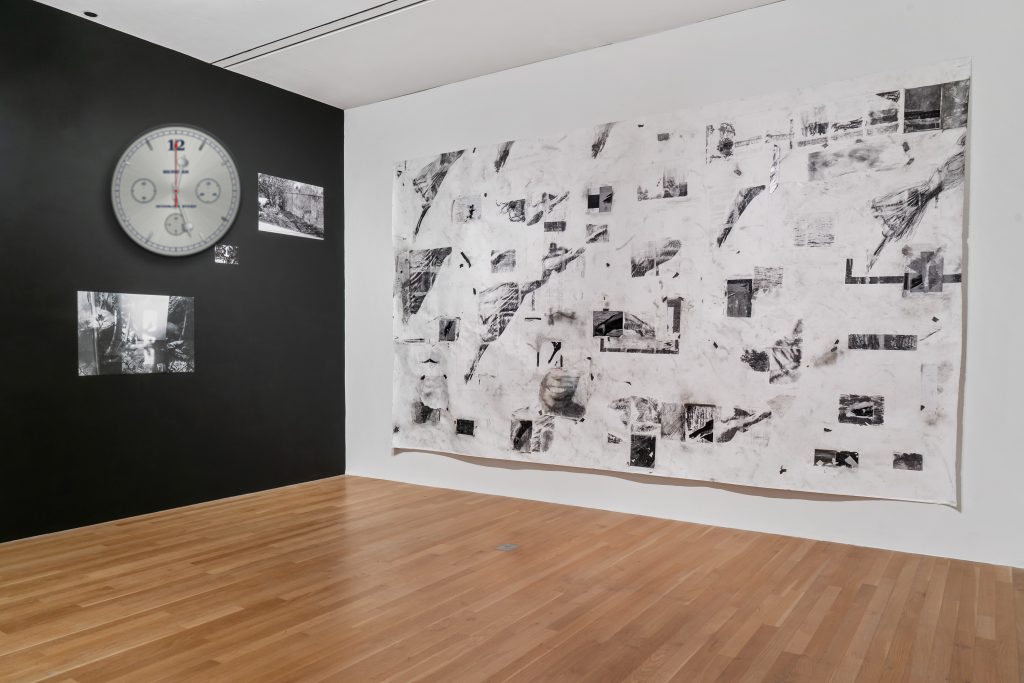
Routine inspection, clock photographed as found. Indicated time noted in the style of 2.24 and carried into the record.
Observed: 12.27
